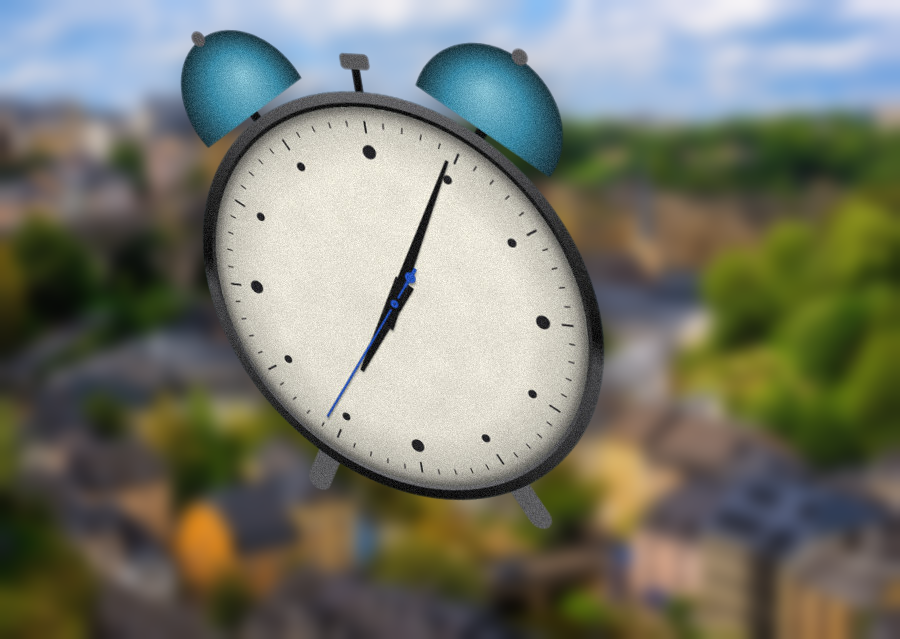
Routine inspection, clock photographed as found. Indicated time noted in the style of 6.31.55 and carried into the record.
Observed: 7.04.36
